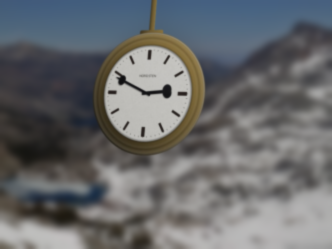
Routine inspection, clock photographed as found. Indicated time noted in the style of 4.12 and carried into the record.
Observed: 2.49
